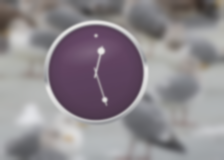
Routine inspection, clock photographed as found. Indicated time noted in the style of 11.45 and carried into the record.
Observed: 12.27
